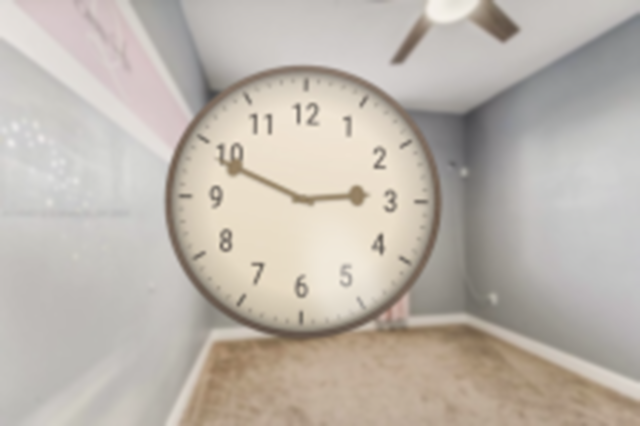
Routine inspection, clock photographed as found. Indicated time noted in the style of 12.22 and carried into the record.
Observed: 2.49
